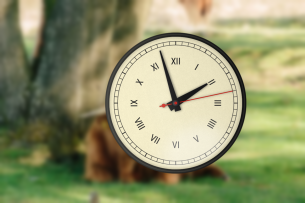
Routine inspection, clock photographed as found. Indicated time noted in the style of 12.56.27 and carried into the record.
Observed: 1.57.13
